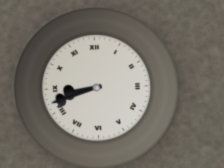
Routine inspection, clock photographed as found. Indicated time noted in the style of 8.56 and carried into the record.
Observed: 8.42
